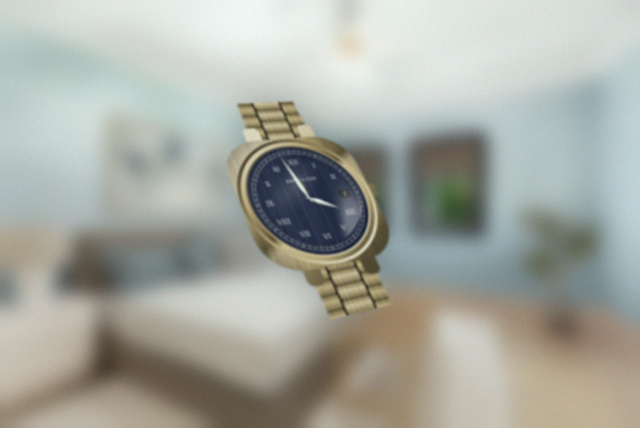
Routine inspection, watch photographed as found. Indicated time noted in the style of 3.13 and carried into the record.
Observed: 3.58
